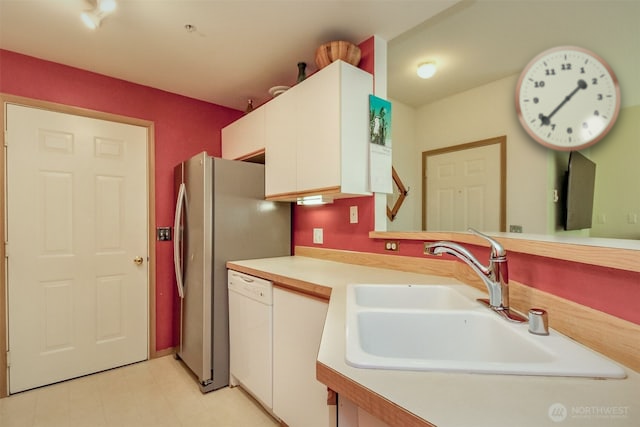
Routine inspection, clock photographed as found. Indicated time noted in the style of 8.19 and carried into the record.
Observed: 1.38
